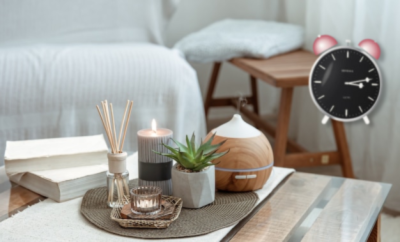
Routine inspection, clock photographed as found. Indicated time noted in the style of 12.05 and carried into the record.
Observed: 3.13
